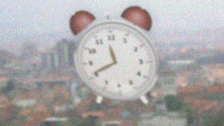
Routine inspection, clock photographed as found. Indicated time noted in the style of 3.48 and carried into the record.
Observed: 11.41
